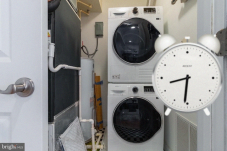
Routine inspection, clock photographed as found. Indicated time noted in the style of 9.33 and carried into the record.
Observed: 8.31
